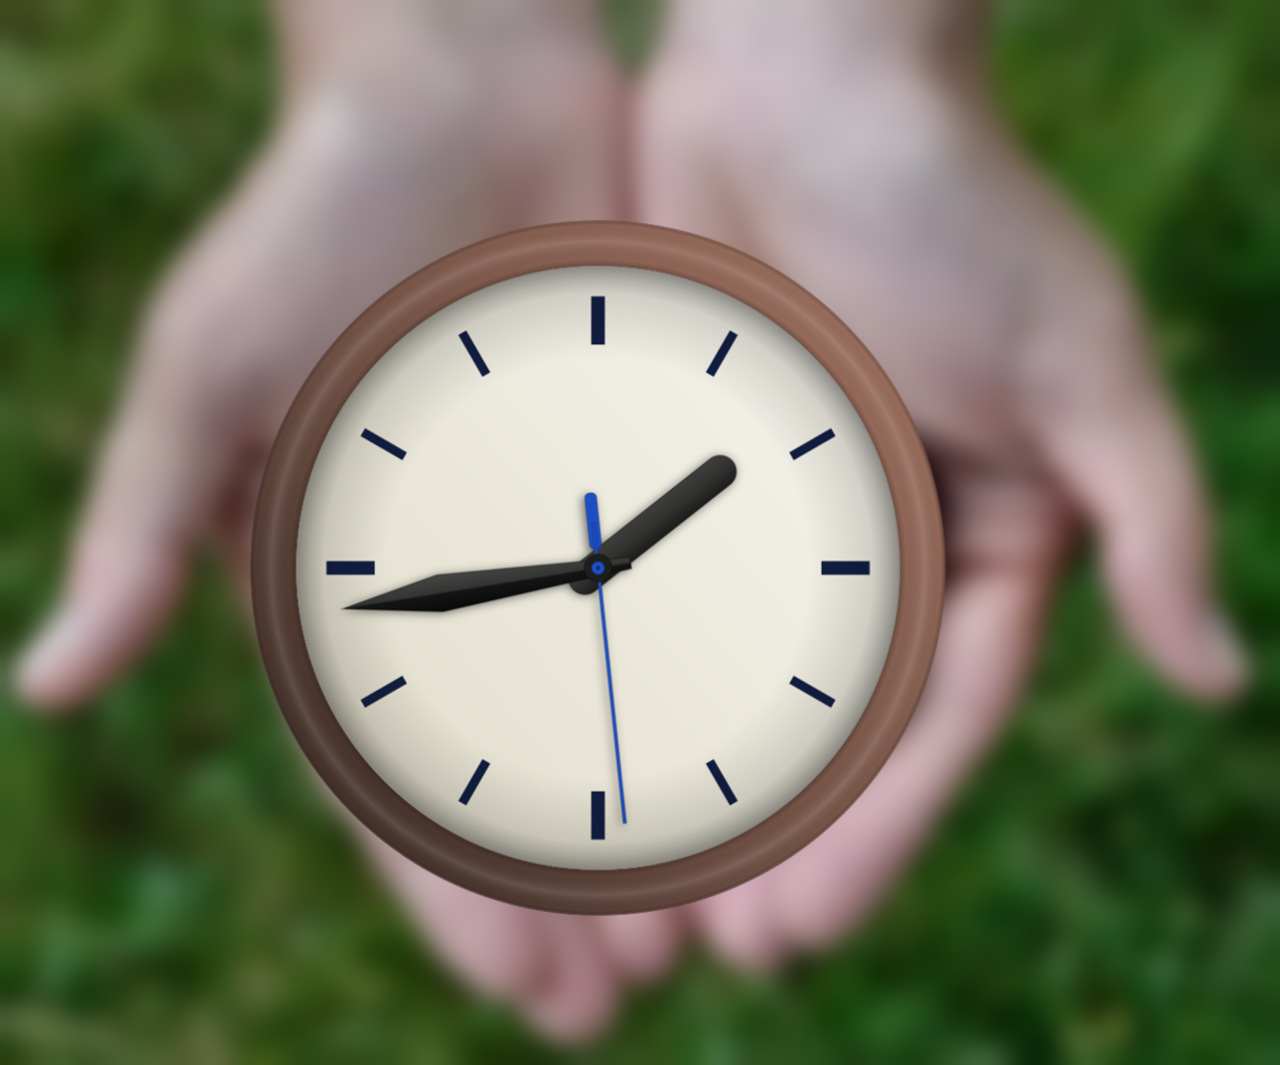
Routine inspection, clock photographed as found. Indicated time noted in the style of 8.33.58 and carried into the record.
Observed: 1.43.29
